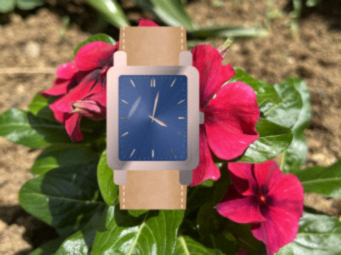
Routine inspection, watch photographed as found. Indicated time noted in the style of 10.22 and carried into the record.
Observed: 4.02
